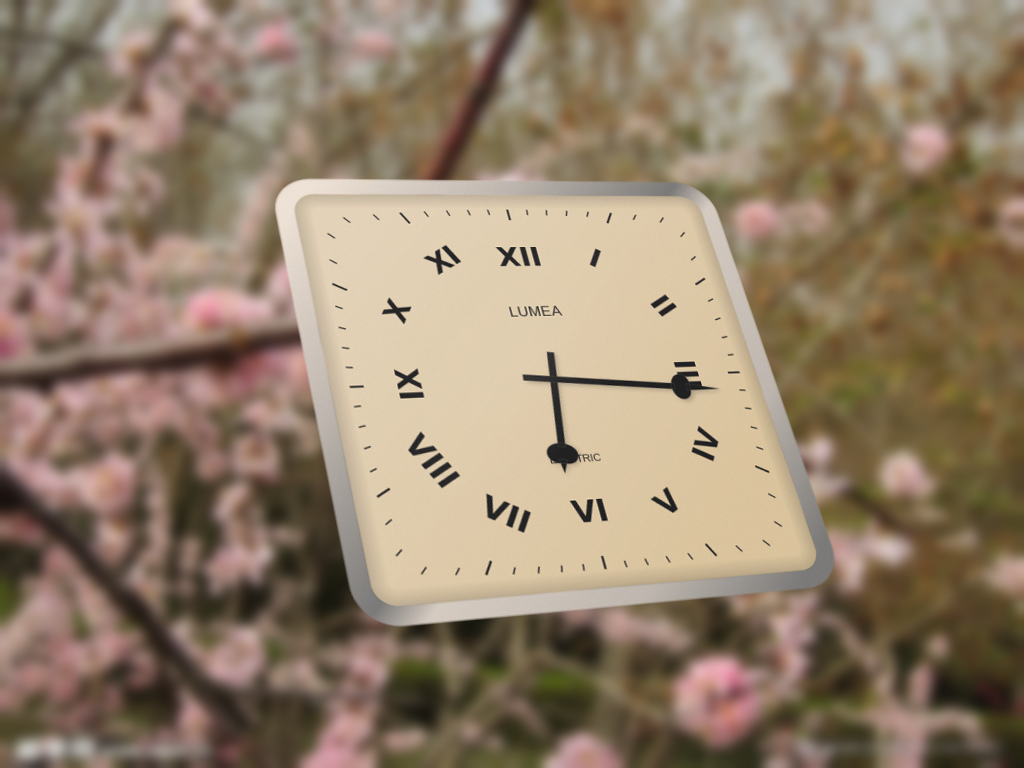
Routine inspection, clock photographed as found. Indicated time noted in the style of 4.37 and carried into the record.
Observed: 6.16
